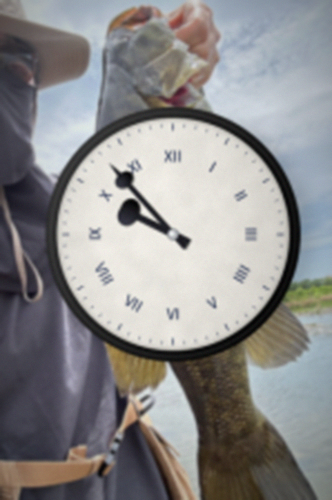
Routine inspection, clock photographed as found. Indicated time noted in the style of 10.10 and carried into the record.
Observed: 9.53
